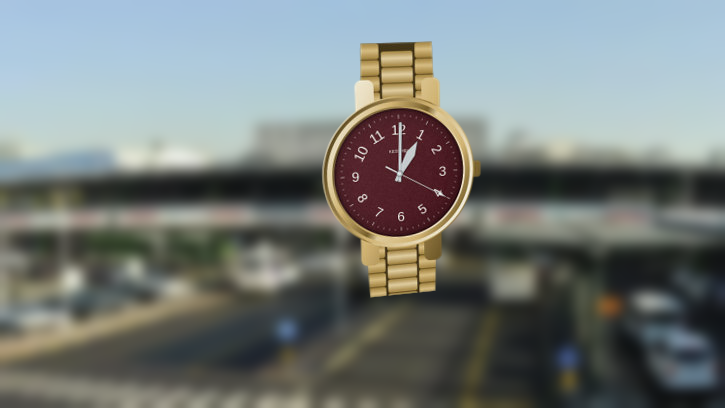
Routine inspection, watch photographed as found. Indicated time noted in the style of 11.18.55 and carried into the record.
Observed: 1.00.20
